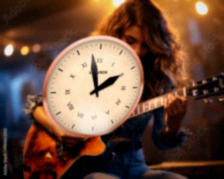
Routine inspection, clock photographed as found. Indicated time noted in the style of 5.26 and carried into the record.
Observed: 1.58
